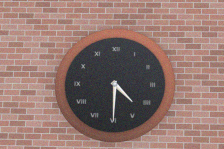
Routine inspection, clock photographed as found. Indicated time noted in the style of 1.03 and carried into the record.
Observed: 4.30
